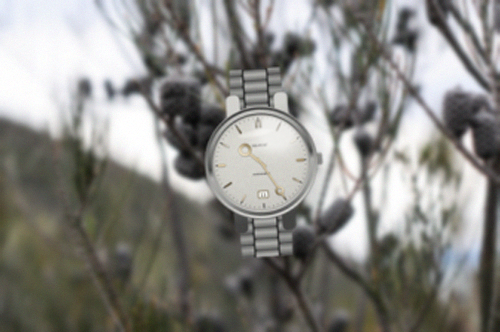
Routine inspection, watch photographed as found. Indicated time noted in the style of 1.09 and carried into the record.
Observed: 10.25
